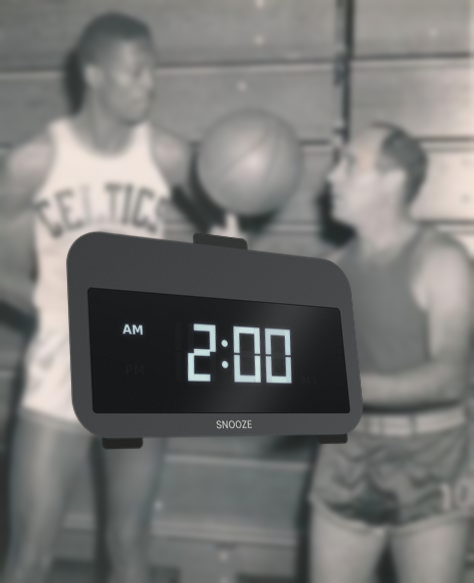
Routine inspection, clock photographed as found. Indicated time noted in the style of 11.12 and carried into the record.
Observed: 2.00
